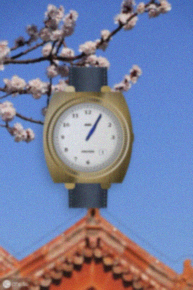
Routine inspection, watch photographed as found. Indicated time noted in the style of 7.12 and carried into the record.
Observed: 1.05
